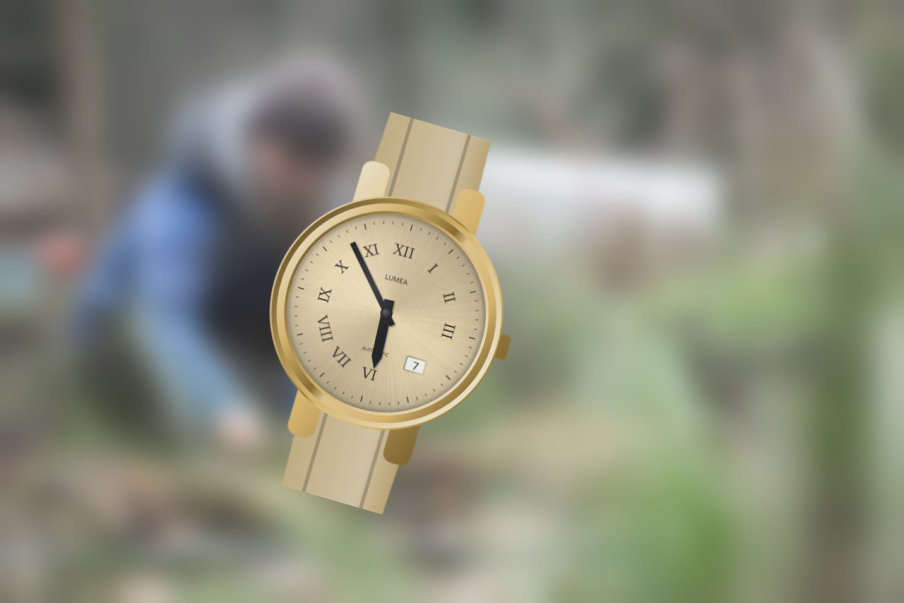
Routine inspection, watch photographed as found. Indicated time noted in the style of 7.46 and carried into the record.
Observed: 5.53
